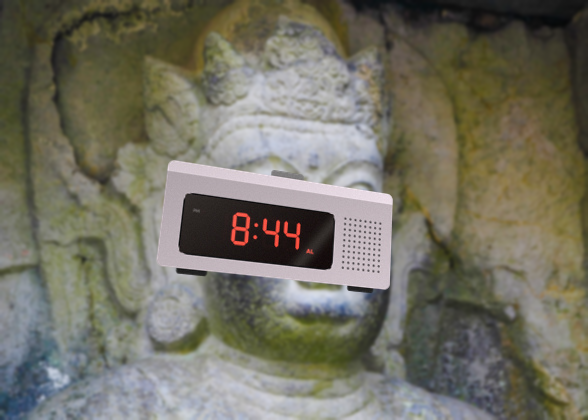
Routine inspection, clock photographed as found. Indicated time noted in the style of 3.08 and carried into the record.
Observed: 8.44
